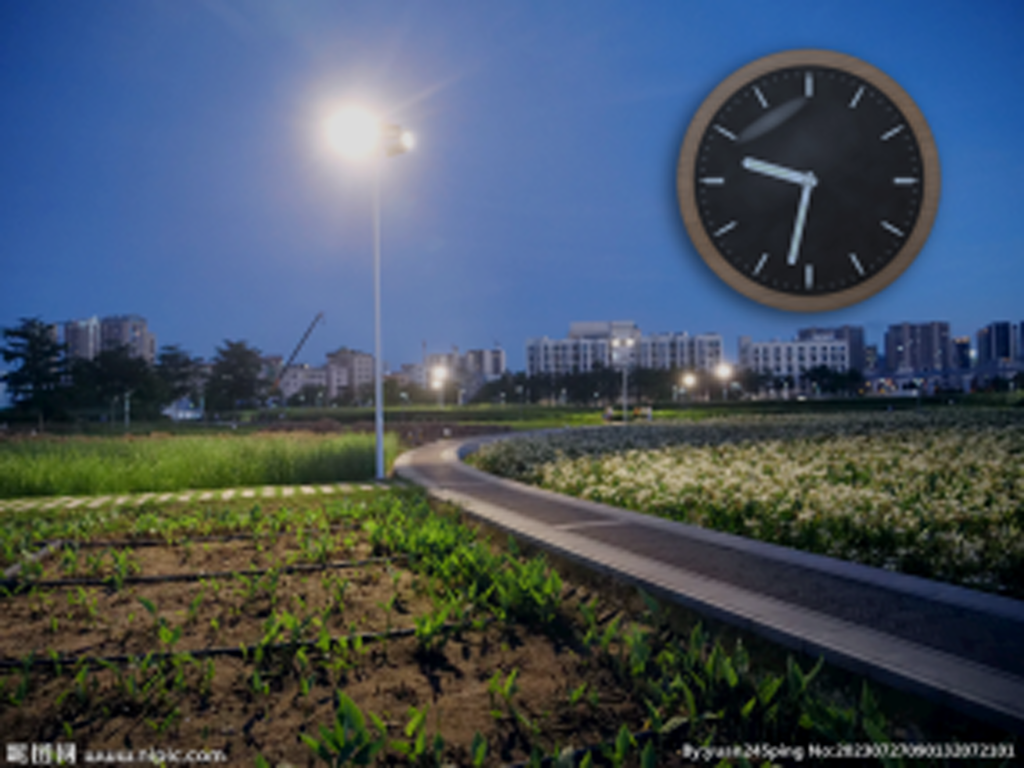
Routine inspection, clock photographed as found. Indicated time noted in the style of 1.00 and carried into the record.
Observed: 9.32
